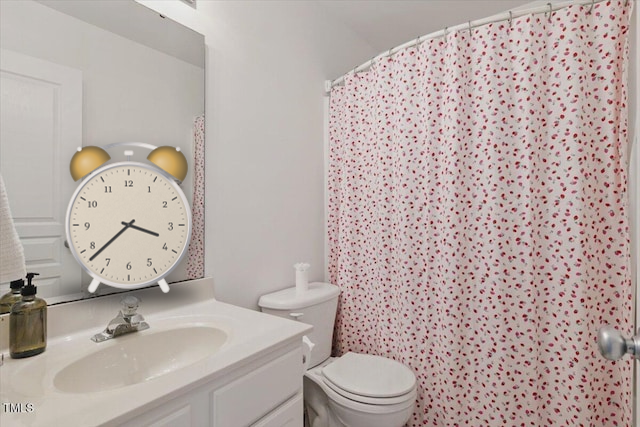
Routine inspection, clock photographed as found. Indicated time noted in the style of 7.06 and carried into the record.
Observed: 3.38
